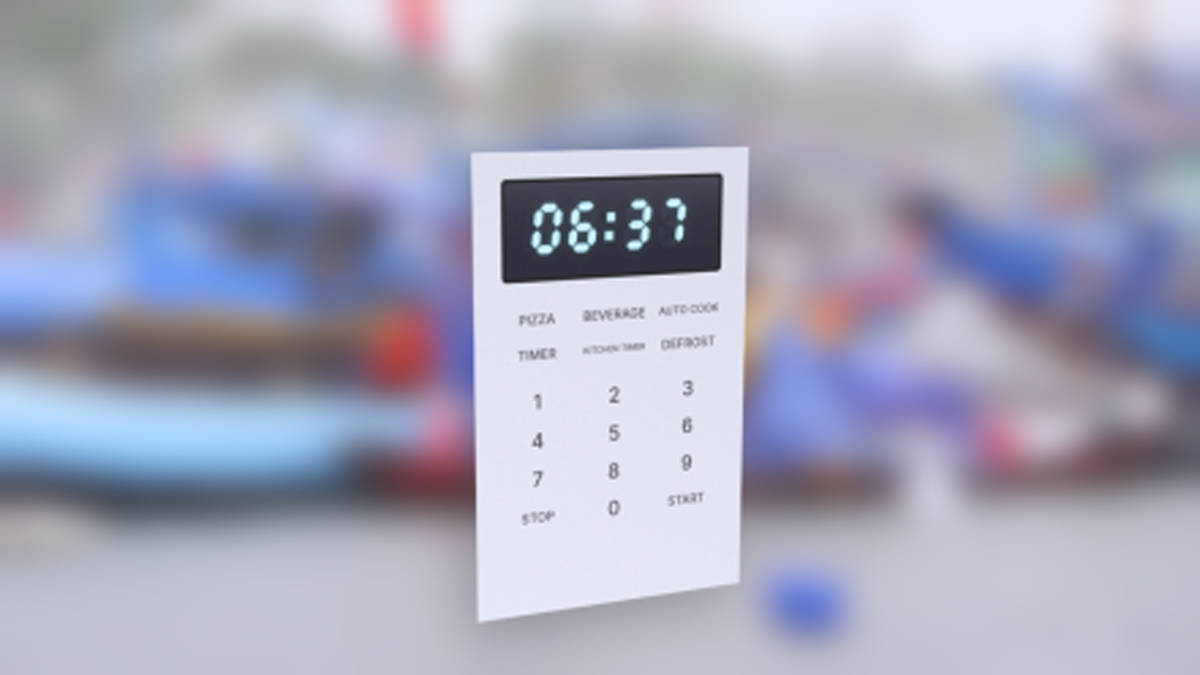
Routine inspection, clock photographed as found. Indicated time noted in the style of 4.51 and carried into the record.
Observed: 6.37
